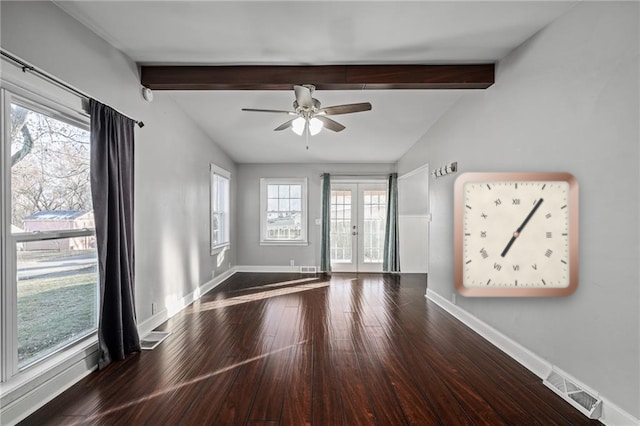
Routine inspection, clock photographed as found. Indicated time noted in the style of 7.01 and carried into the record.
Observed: 7.06
